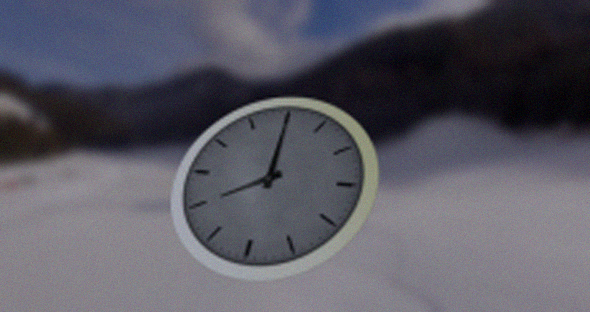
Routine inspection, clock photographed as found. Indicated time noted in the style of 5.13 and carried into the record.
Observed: 8.00
